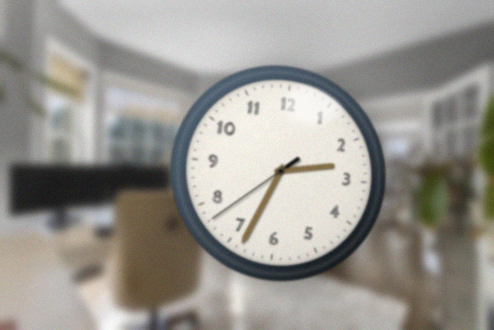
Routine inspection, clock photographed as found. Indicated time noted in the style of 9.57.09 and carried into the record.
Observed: 2.33.38
